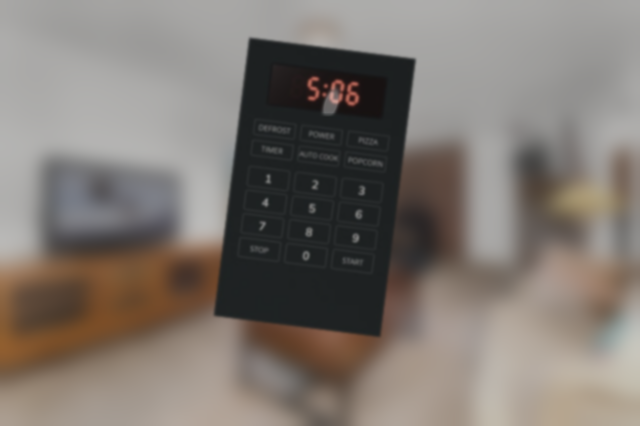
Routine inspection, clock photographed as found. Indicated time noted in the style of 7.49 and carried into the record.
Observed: 5.06
